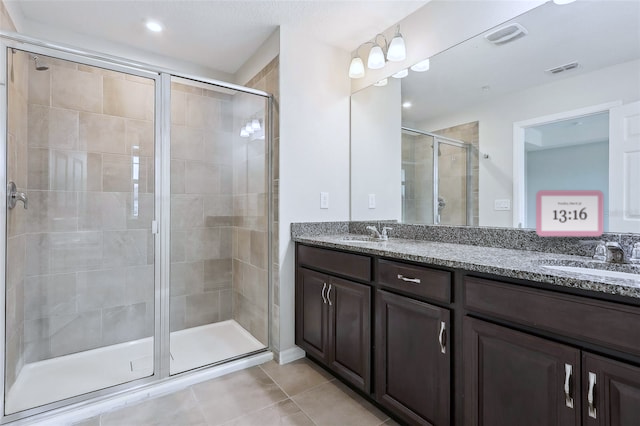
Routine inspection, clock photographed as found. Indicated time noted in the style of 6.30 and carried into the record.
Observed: 13.16
